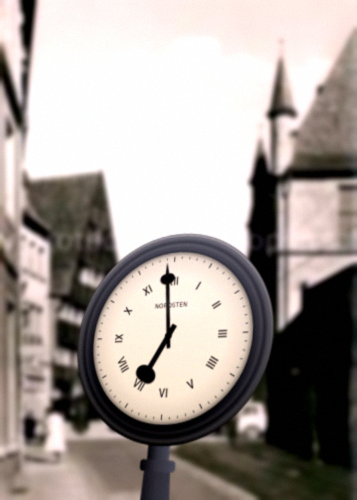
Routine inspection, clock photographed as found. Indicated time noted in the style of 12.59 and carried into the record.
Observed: 6.59
